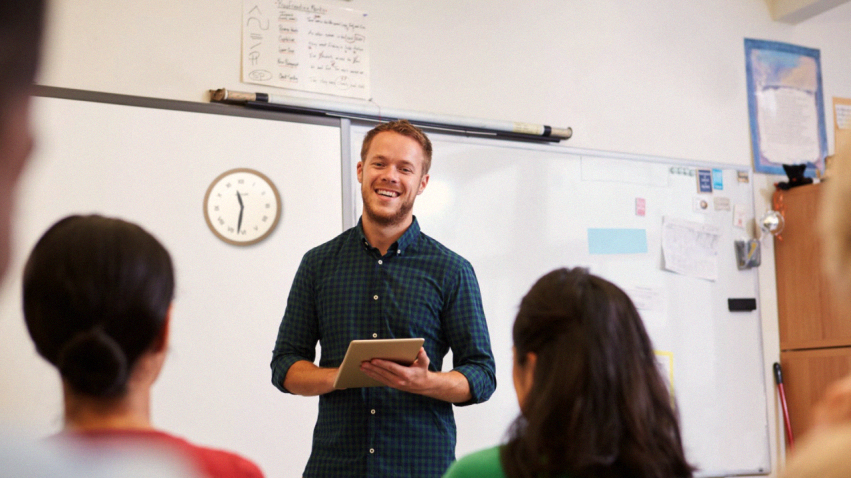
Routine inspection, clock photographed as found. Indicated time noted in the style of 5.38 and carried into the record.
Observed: 11.32
